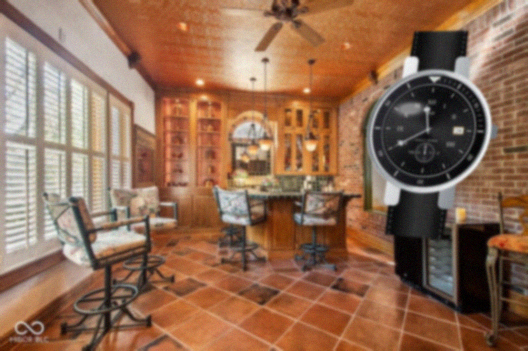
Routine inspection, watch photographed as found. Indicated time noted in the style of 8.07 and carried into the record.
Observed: 11.40
